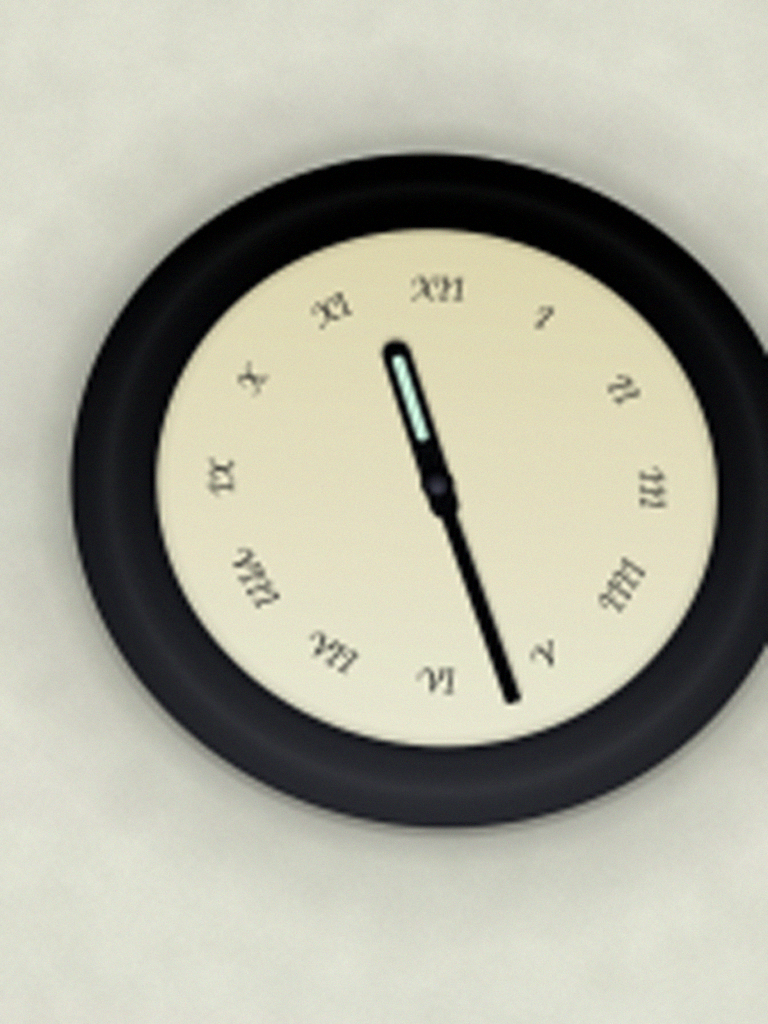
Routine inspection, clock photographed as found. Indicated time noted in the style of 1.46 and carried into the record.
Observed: 11.27
